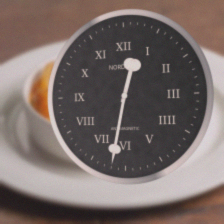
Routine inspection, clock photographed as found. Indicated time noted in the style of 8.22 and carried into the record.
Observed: 12.32
